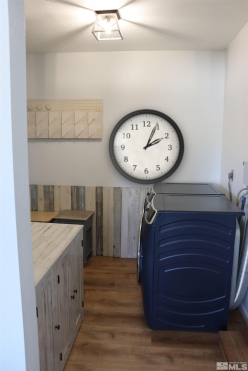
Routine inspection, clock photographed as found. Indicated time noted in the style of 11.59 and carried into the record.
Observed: 2.04
